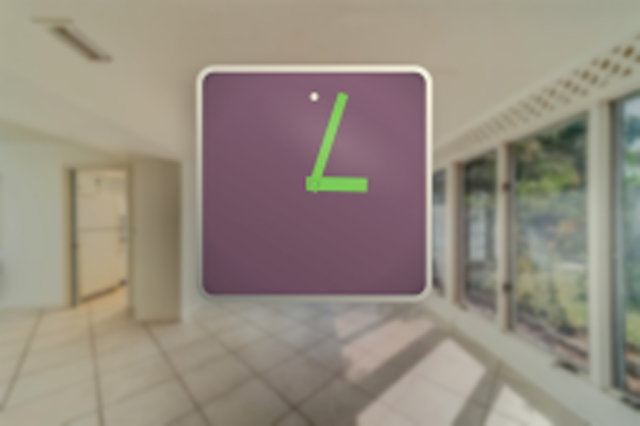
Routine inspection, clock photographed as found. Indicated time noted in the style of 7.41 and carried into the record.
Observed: 3.03
